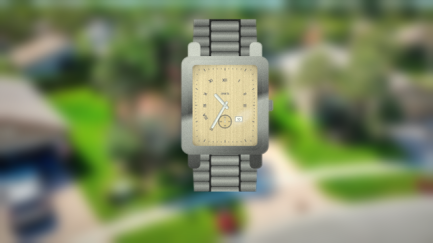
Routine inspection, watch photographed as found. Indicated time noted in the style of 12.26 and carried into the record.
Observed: 10.35
